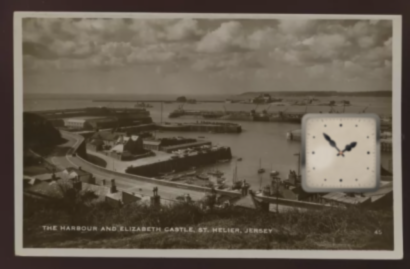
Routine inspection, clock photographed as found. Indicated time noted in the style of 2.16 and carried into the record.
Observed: 1.53
